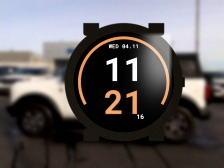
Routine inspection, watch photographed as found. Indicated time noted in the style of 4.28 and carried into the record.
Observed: 11.21
